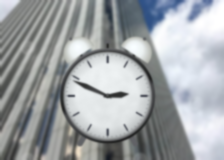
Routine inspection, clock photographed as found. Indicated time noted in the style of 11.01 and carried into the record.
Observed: 2.49
